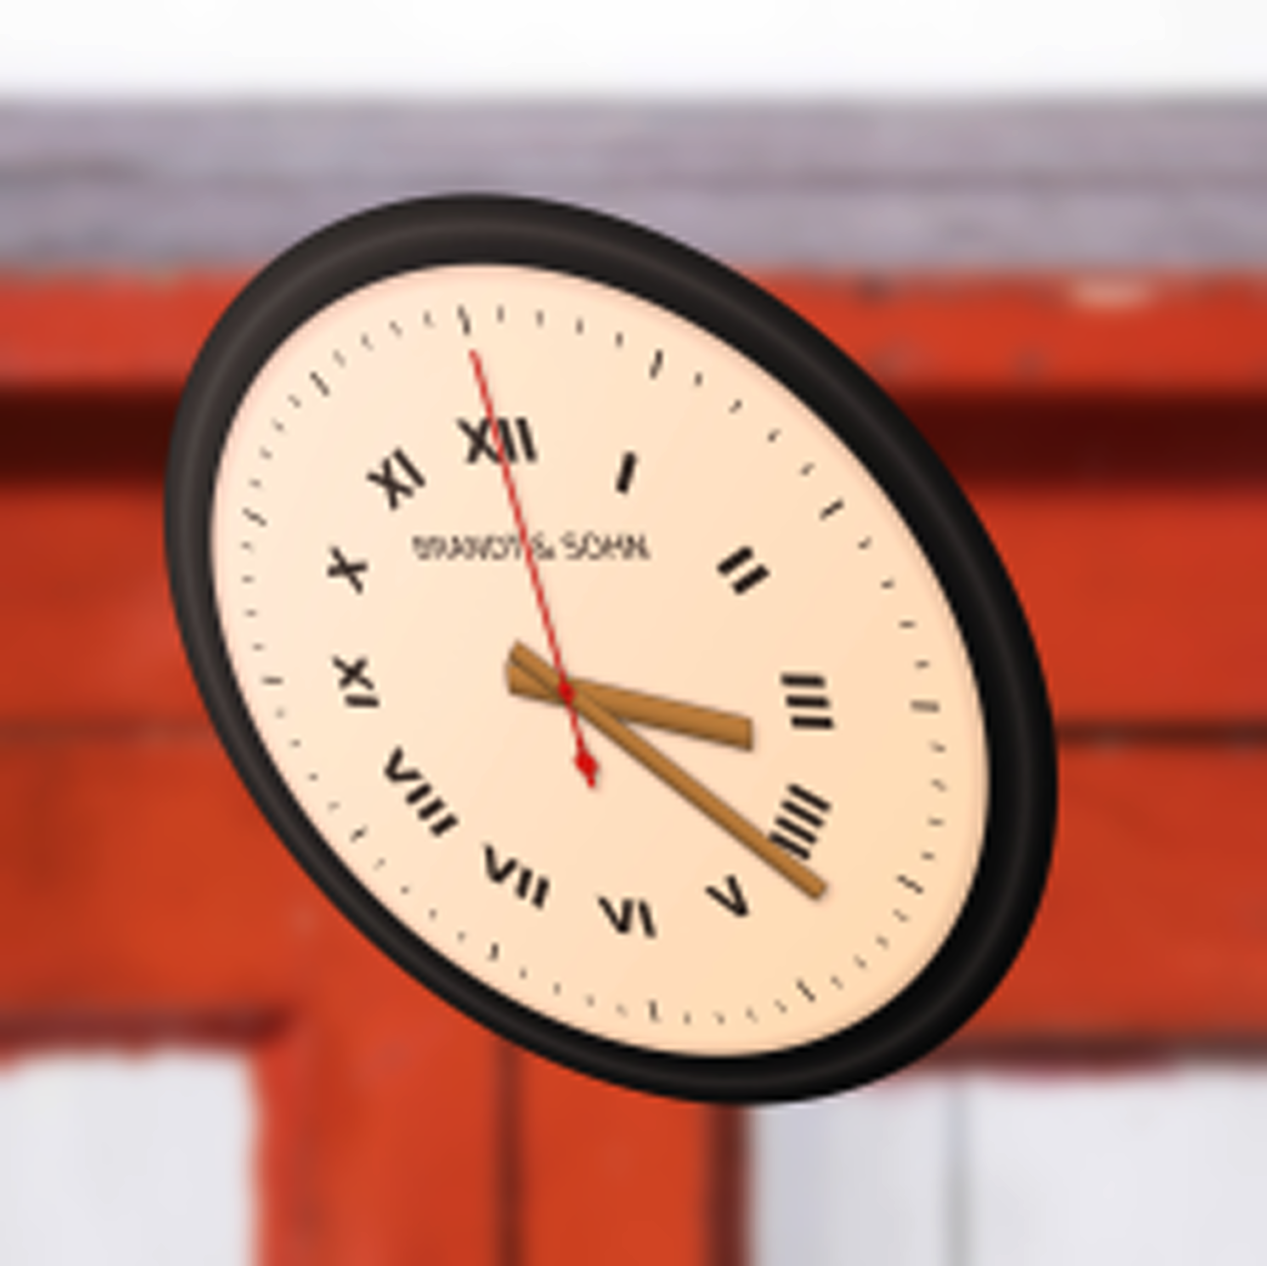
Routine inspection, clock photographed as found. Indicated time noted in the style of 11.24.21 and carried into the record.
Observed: 3.22.00
